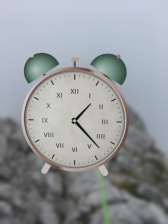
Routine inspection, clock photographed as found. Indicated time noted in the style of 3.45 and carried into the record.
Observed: 1.23
